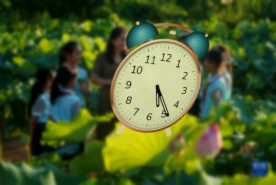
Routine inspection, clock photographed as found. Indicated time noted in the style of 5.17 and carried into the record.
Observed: 5.24
